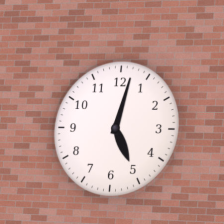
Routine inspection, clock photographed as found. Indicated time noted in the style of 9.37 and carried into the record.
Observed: 5.02
